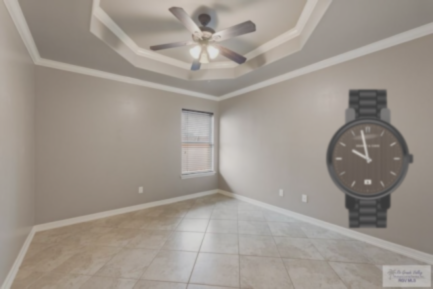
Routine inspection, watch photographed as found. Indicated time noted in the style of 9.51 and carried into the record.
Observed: 9.58
